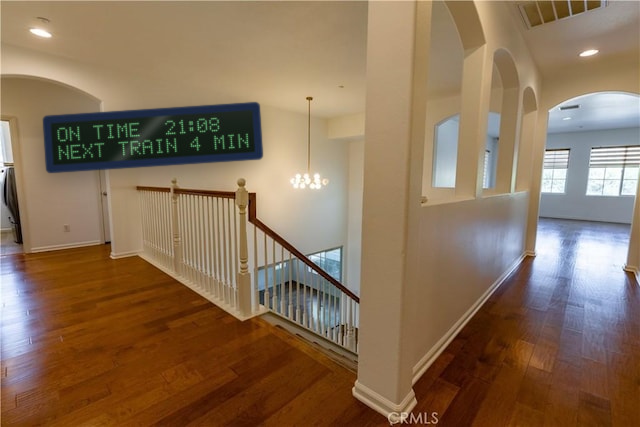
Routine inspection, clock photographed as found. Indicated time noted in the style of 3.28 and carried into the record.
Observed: 21.08
